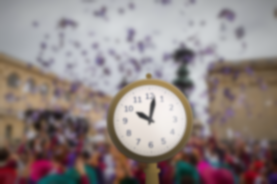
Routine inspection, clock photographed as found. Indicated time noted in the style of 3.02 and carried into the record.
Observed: 10.02
